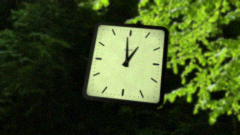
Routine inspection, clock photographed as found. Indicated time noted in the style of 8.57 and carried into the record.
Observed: 12.59
